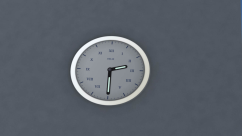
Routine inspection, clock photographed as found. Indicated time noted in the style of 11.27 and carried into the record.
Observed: 2.30
